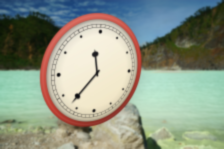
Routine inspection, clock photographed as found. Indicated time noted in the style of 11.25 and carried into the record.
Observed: 11.37
